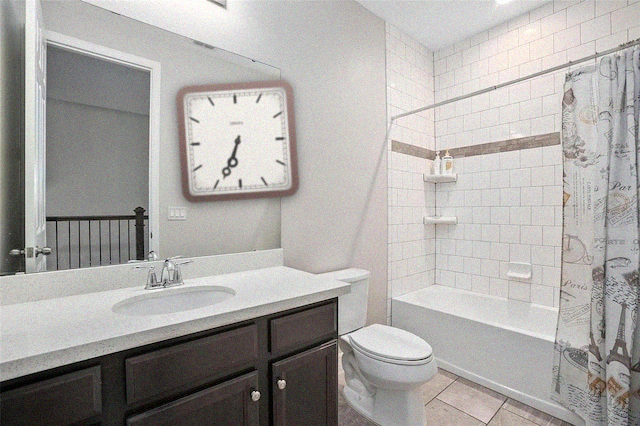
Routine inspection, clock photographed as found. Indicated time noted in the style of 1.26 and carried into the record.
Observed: 6.34
